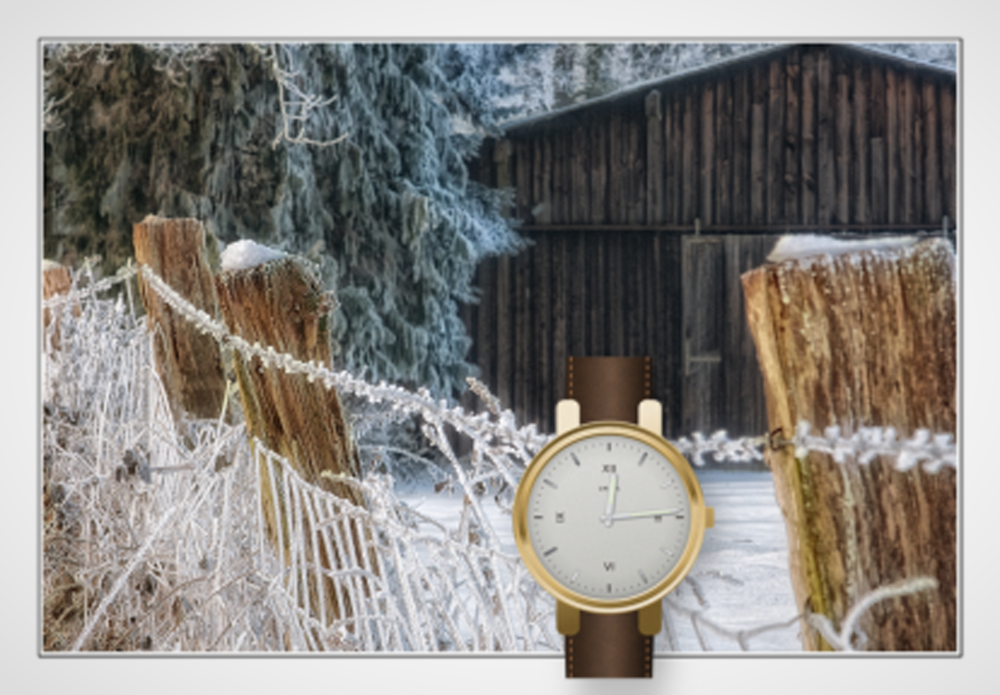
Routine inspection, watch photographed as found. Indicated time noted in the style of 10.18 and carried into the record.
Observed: 12.14
